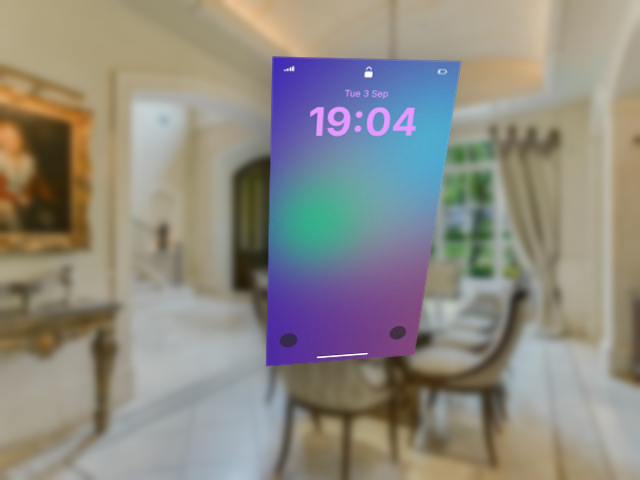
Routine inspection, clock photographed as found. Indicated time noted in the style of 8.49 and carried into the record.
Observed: 19.04
